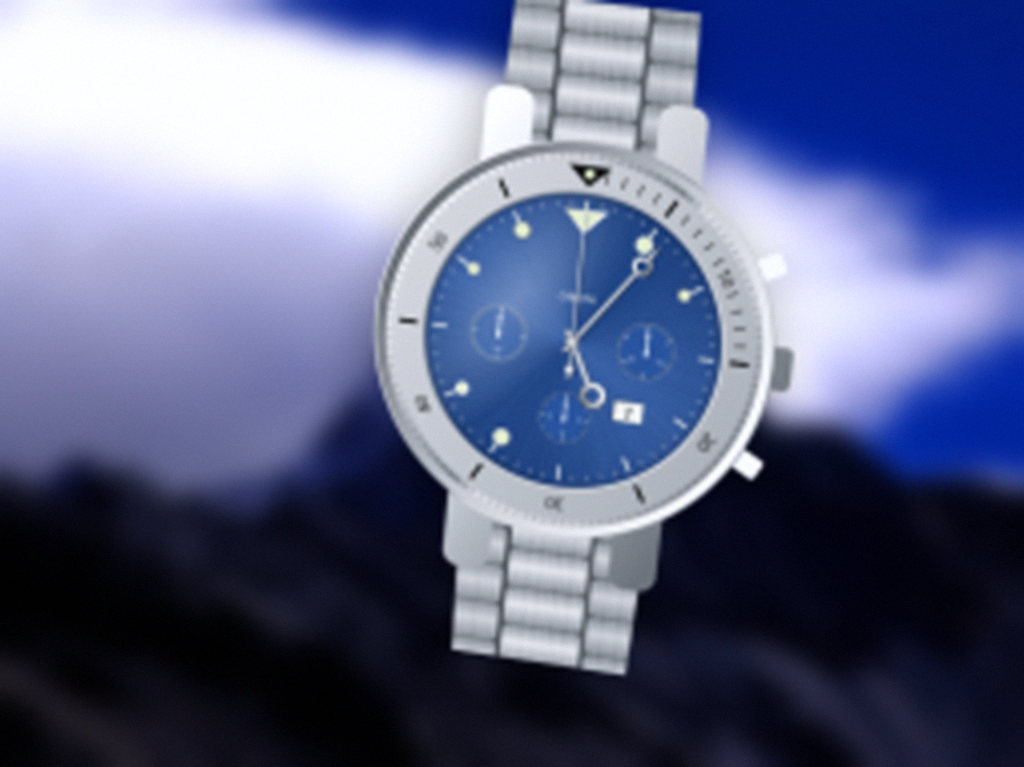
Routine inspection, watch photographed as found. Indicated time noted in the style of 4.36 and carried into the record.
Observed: 5.06
